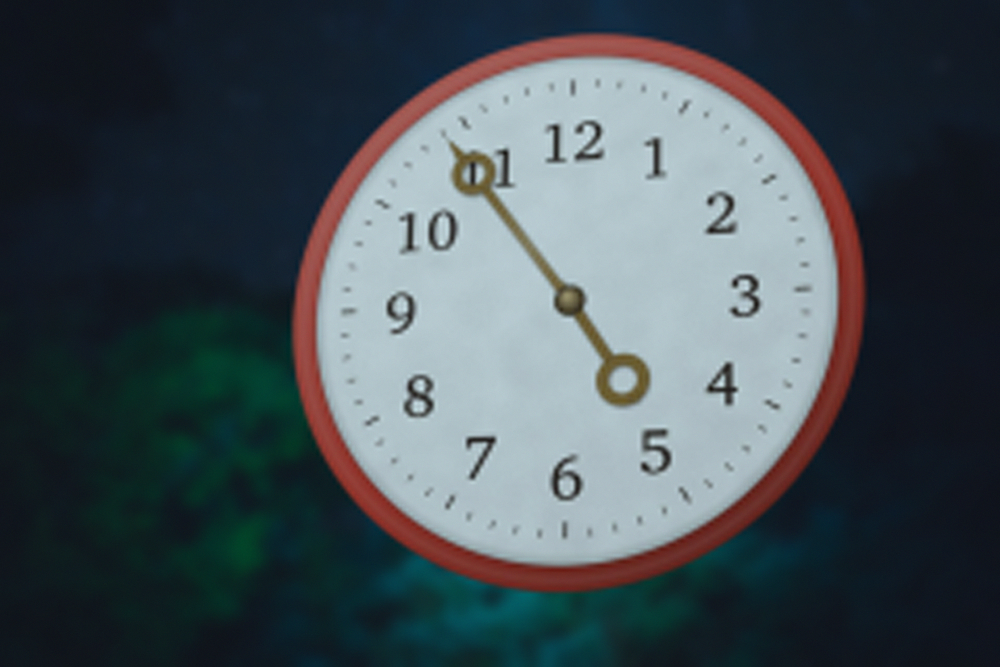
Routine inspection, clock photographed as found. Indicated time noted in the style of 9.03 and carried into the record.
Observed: 4.54
